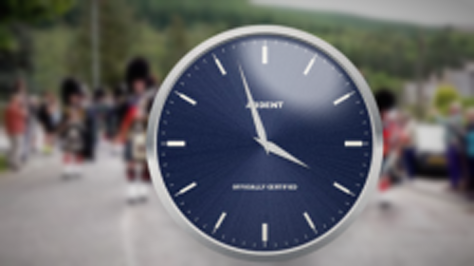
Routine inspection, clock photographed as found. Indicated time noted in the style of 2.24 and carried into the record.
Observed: 3.57
